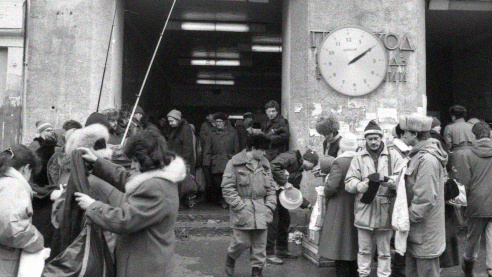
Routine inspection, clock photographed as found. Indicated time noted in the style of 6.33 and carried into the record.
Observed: 2.10
